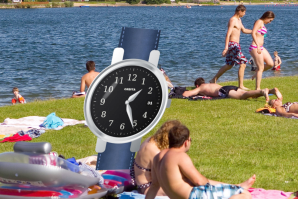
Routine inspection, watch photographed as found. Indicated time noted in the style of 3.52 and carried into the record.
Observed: 1.26
